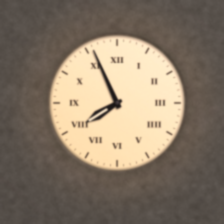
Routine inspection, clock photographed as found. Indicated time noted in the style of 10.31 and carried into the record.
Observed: 7.56
